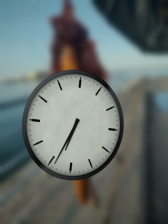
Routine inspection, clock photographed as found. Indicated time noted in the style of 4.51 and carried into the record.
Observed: 6.34
